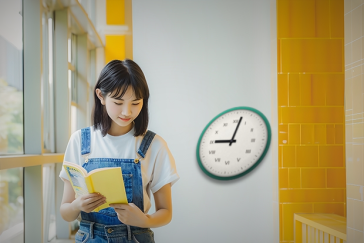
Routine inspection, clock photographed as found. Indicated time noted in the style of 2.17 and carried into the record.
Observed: 9.02
